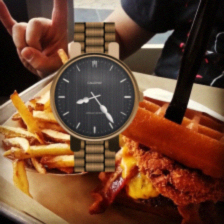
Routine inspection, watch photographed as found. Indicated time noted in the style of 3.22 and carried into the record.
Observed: 8.24
